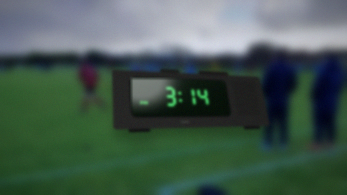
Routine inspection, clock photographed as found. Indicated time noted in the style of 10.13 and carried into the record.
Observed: 3.14
